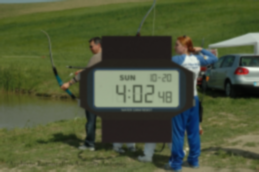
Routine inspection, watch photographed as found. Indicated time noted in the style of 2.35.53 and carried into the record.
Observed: 4.02.48
